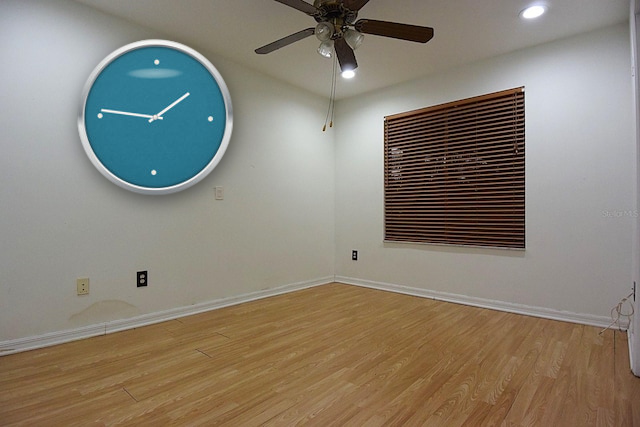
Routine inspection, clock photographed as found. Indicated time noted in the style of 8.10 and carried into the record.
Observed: 1.46
